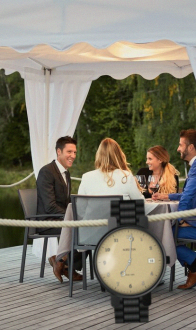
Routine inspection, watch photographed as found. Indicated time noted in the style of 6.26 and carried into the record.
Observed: 7.01
